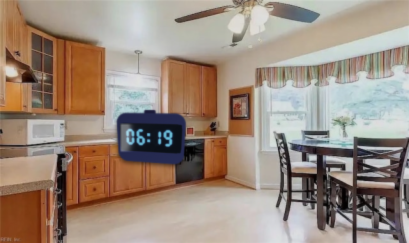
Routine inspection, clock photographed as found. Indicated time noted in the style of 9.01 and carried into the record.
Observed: 6.19
